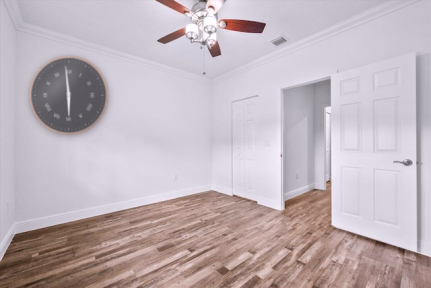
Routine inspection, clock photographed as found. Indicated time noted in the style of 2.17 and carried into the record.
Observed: 5.59
